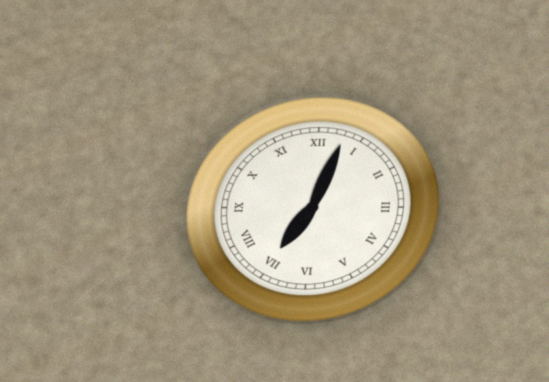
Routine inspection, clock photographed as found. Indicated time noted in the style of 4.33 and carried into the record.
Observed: 7.03
